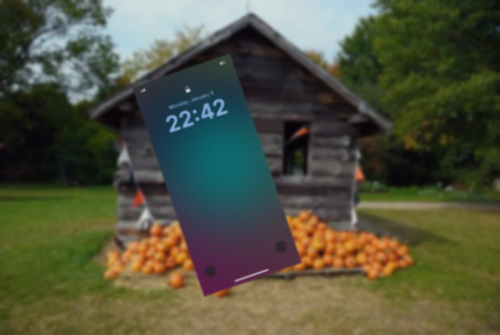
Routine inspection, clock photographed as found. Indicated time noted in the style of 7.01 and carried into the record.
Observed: 22.42
